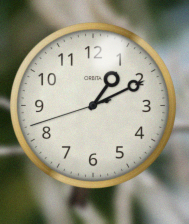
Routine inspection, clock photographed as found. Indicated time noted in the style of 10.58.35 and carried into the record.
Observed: 1.10.42
